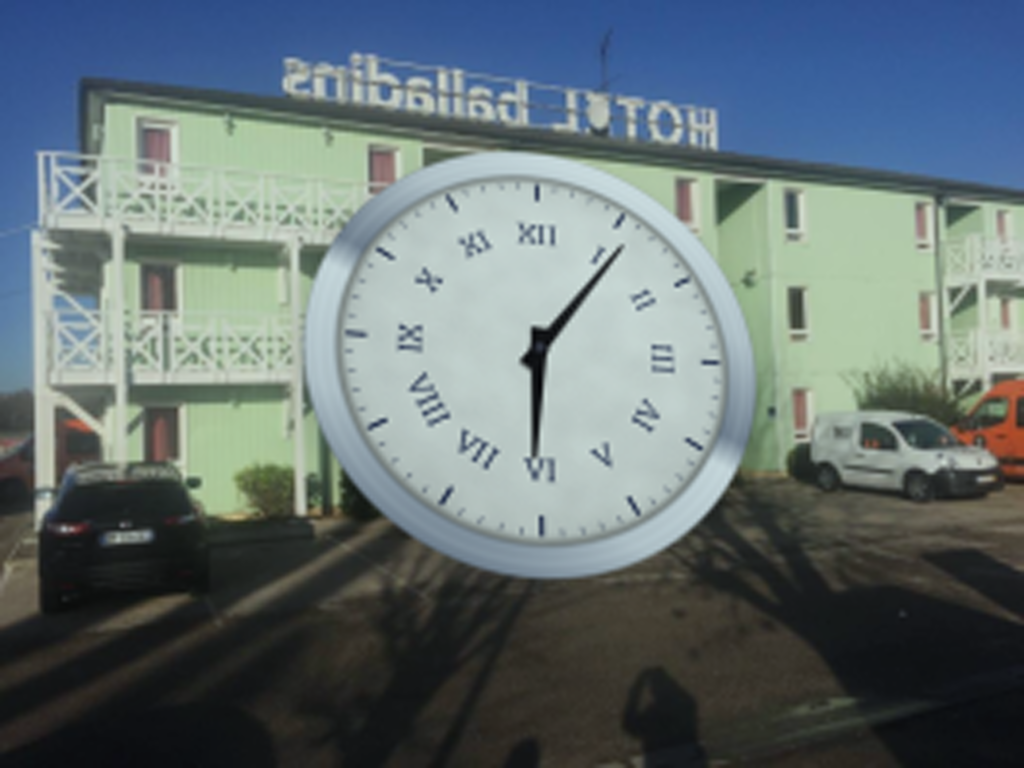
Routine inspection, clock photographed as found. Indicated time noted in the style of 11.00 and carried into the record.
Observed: 6.06
